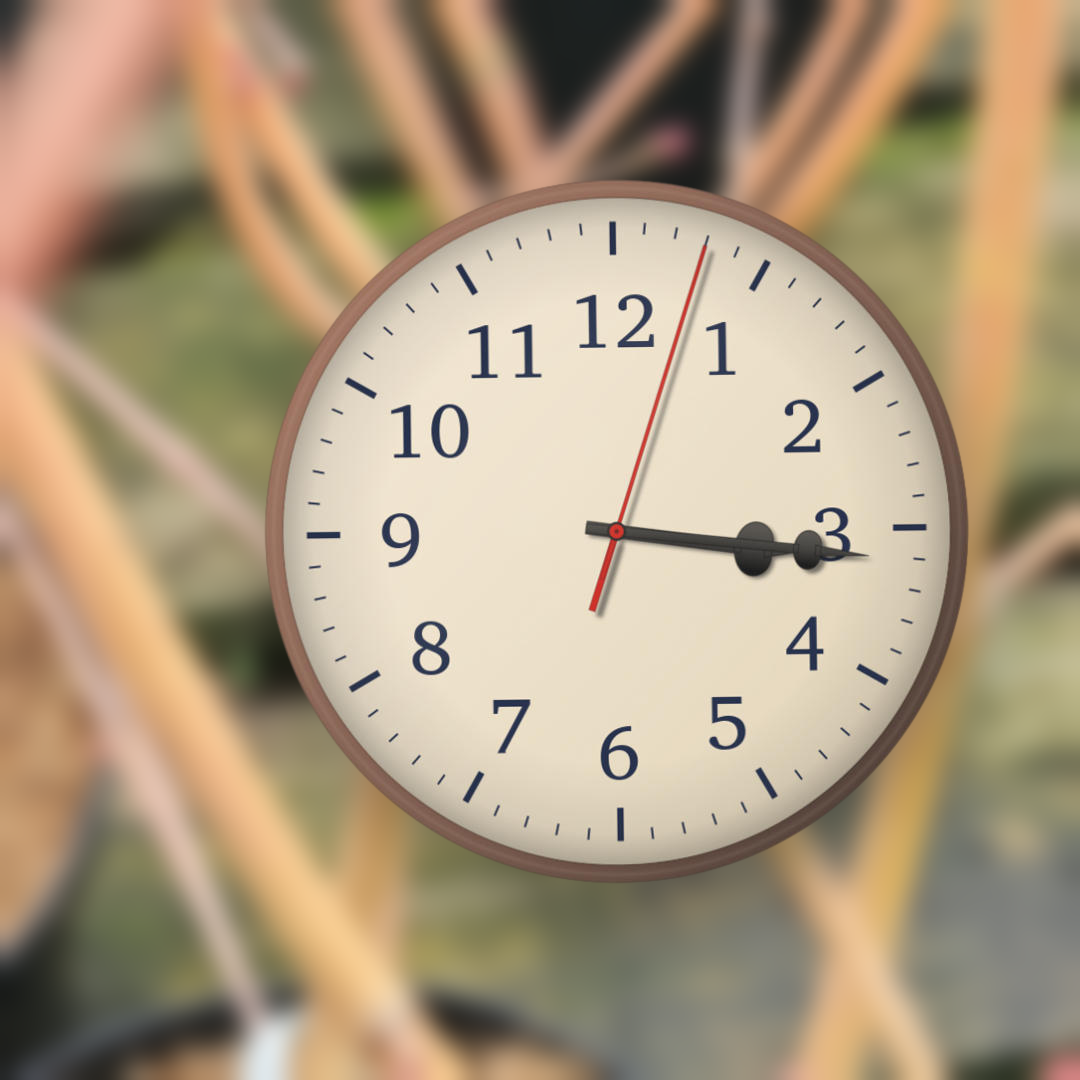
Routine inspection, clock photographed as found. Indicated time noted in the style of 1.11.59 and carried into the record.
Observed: 3.16.03
